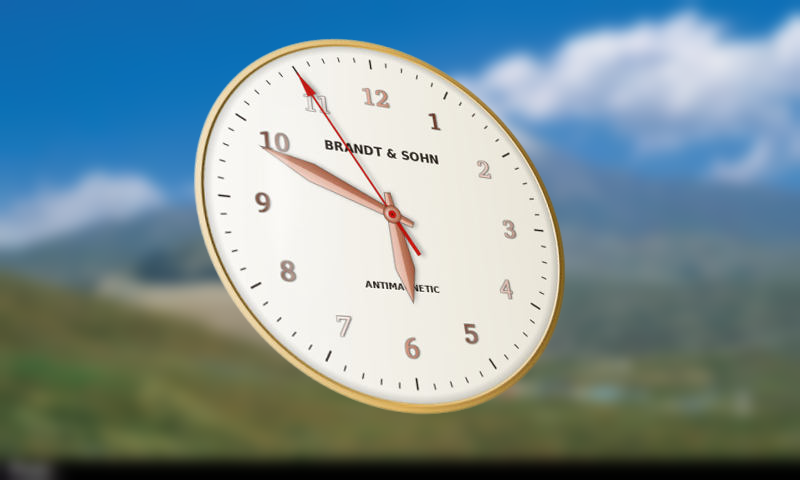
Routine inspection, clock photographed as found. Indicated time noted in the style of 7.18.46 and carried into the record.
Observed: 5.48.55
